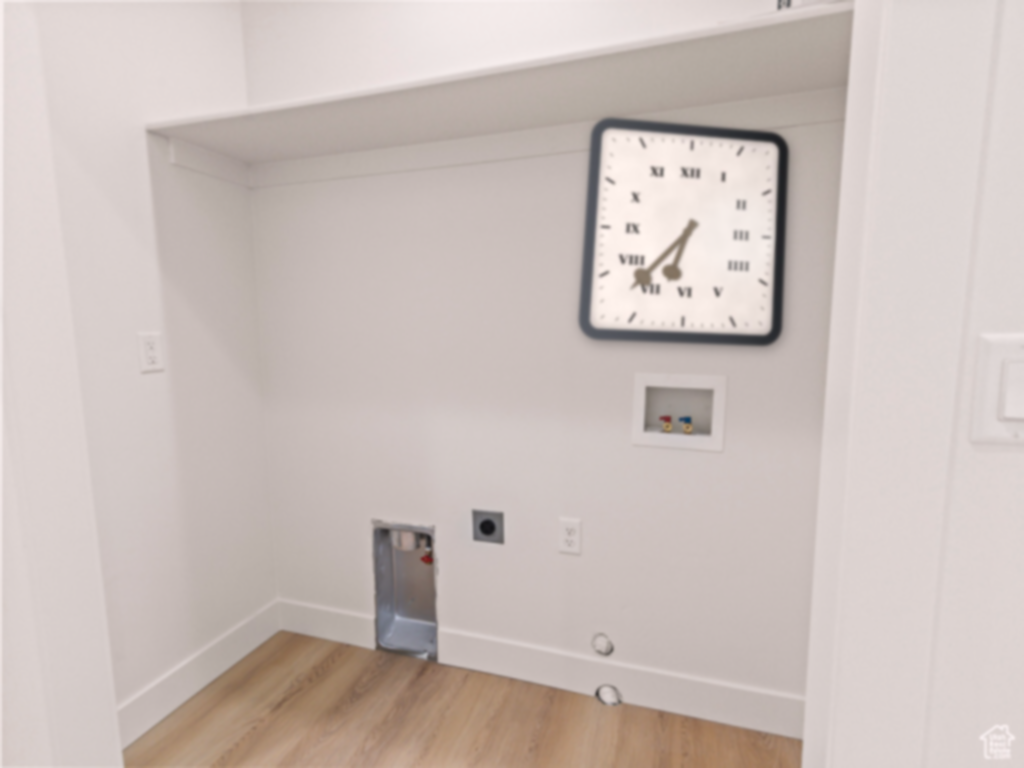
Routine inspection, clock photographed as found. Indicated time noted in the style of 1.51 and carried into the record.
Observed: 6.37
